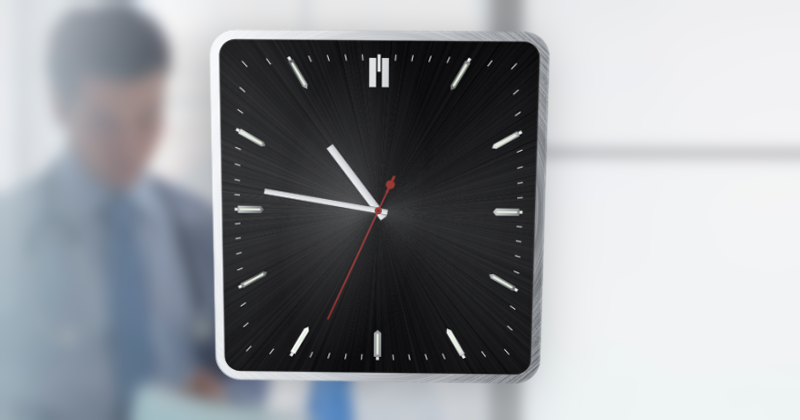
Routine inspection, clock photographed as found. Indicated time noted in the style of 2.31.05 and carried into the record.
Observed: 10.46.34
